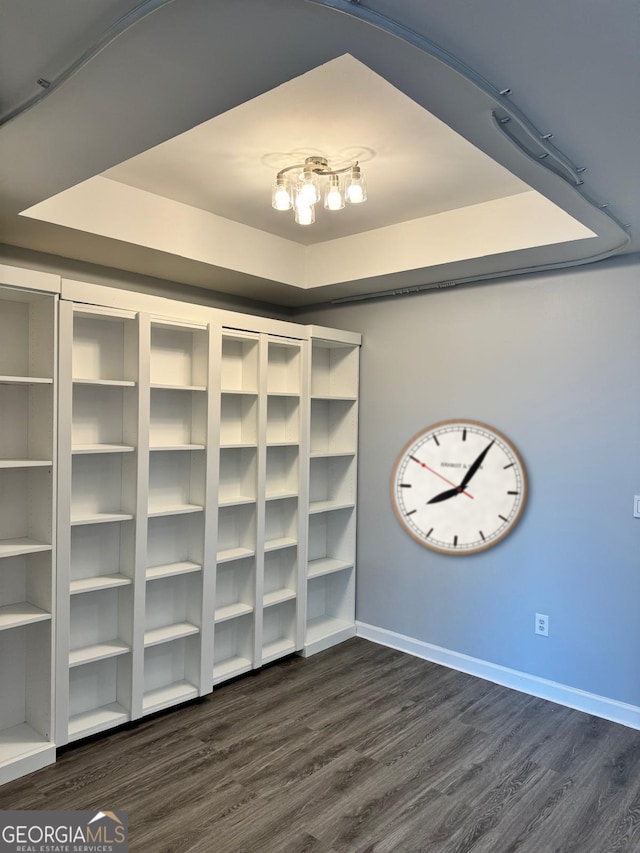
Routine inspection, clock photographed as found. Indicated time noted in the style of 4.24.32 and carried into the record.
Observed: 8.04.50
